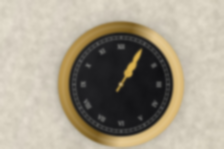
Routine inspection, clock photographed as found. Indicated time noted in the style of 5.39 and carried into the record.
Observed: 1.05
